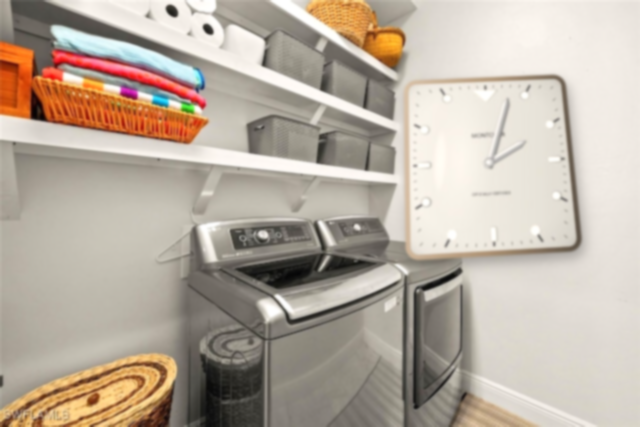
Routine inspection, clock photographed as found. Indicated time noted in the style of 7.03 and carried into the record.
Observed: 2.03
